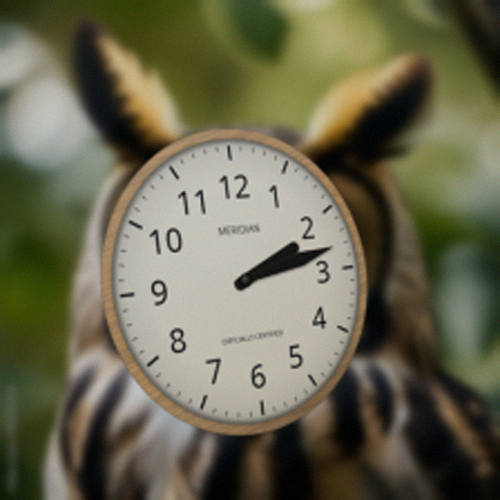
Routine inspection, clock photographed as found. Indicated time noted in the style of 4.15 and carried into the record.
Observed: 2.13
